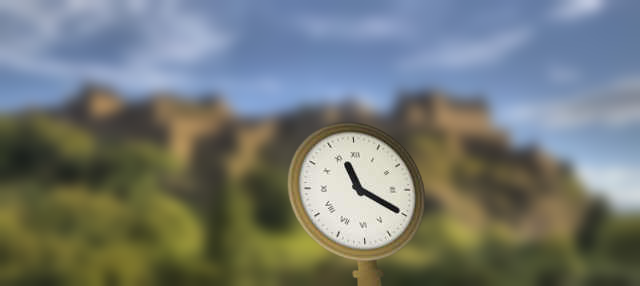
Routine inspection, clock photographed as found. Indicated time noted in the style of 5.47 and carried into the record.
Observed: 11.20
